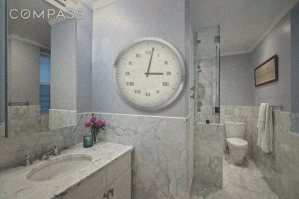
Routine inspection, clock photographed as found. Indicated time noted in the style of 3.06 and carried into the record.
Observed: 3.02
